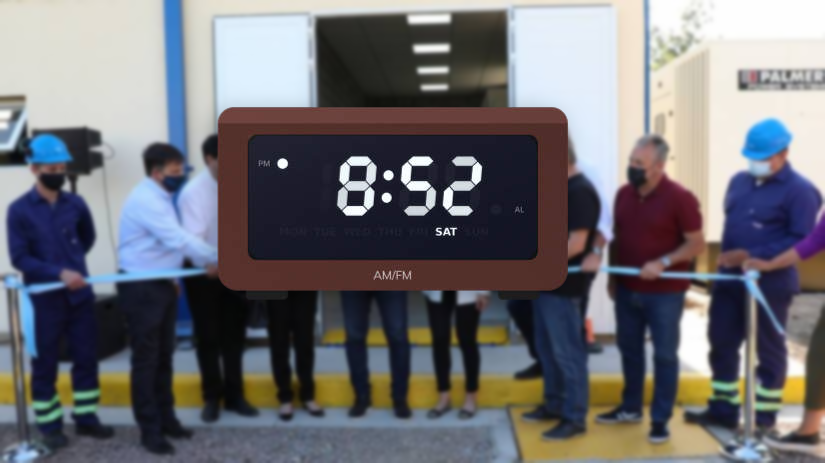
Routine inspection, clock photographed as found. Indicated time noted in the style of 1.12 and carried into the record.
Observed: 8.52
